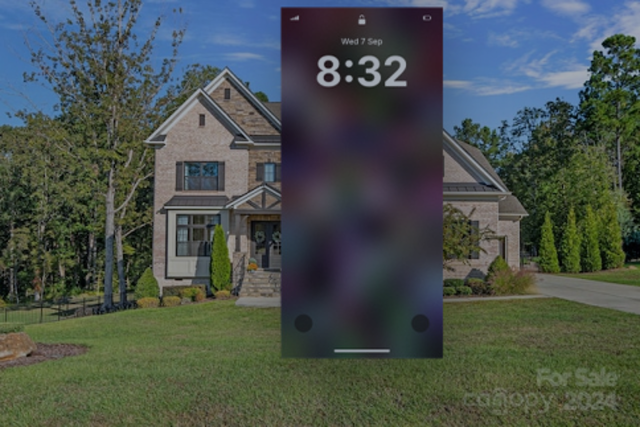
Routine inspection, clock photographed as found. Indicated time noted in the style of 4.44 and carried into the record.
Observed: 8.32
